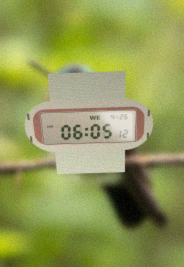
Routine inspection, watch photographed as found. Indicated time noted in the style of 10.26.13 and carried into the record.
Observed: 6.05.12
